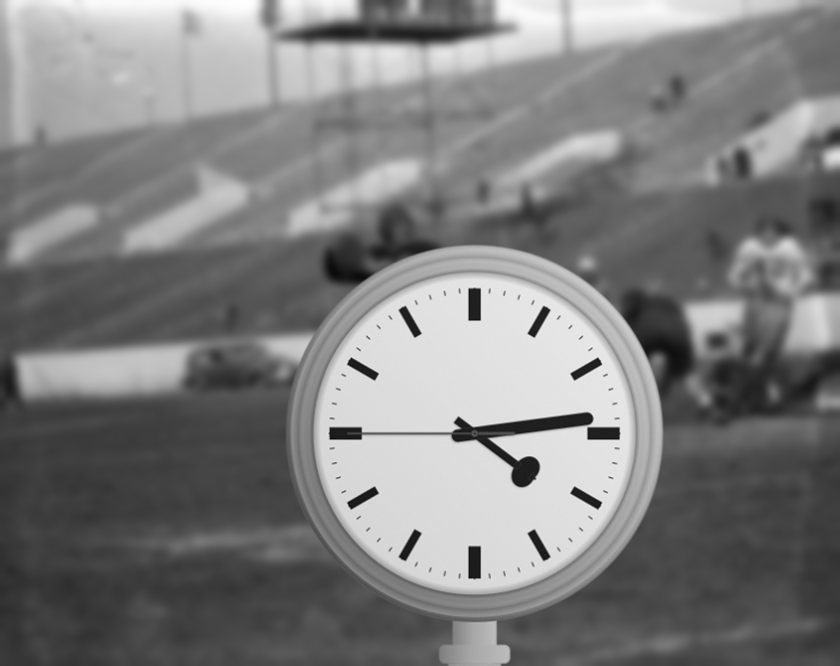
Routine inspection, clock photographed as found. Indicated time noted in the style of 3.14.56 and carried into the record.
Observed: 4.13.45
